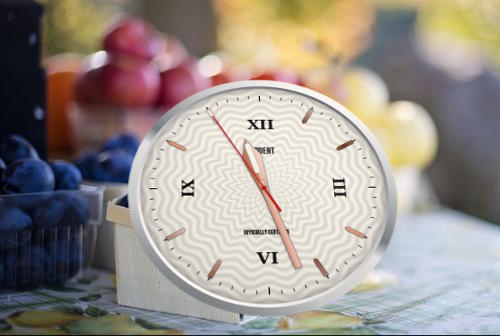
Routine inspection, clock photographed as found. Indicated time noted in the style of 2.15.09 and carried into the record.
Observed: 11.26.55
